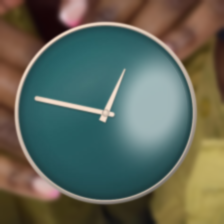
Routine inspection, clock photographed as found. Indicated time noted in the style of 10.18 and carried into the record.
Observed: 12.47
